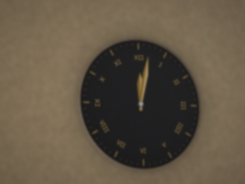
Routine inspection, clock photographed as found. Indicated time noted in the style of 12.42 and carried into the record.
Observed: 12.02
